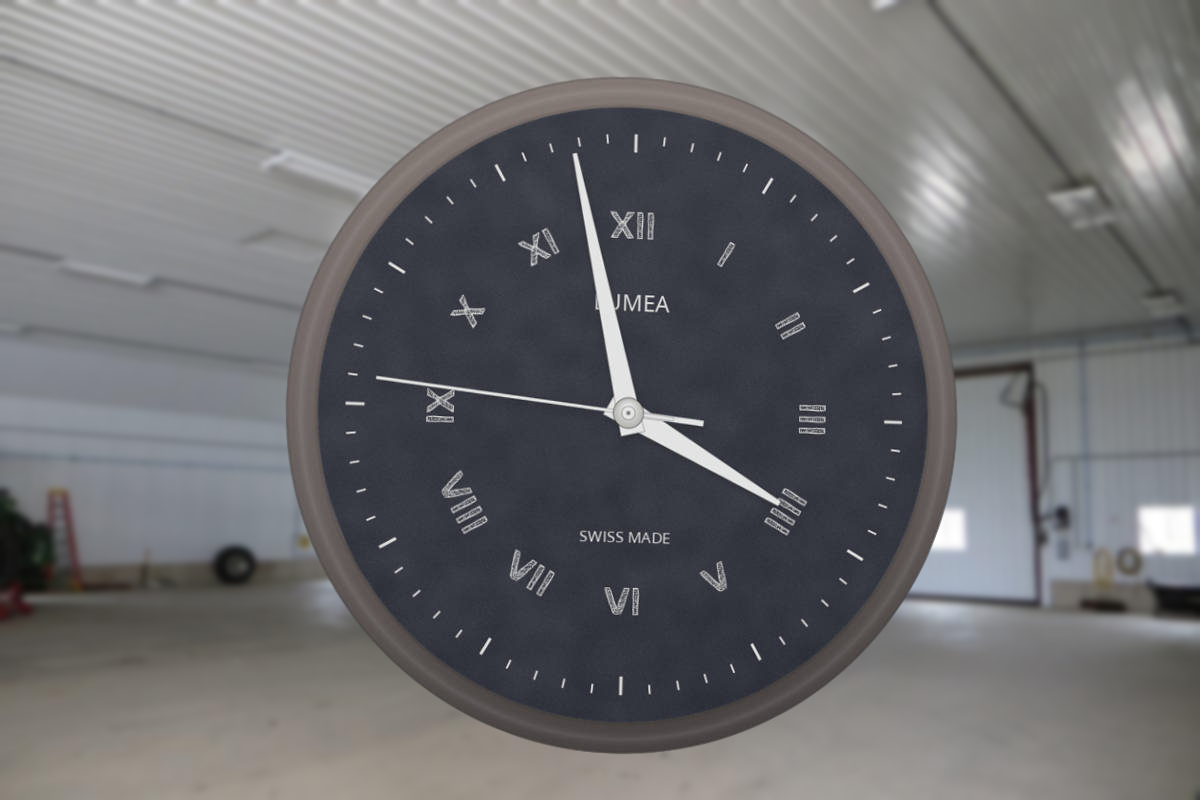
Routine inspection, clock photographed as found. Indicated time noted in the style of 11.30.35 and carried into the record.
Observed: 3.57.46
